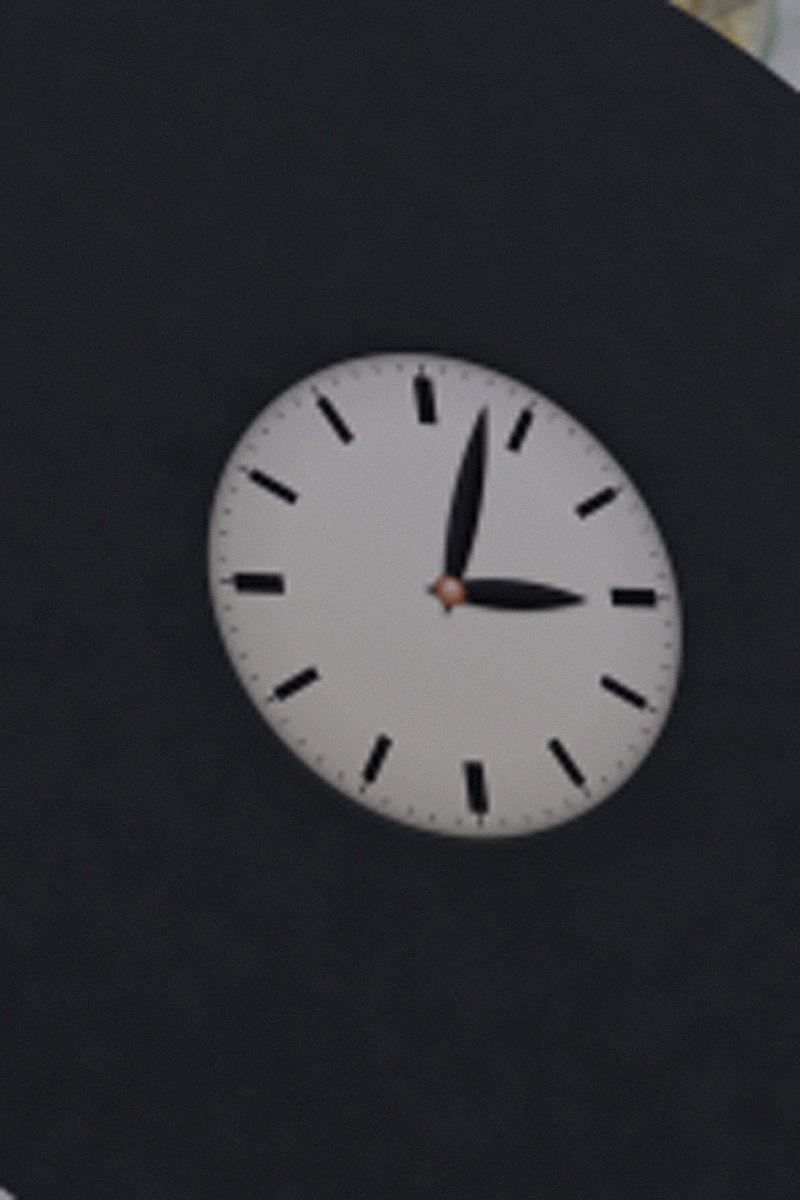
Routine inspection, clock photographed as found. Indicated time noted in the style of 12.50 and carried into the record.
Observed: 3.03
